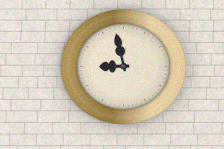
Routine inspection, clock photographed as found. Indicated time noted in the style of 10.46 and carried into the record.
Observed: 8.58
